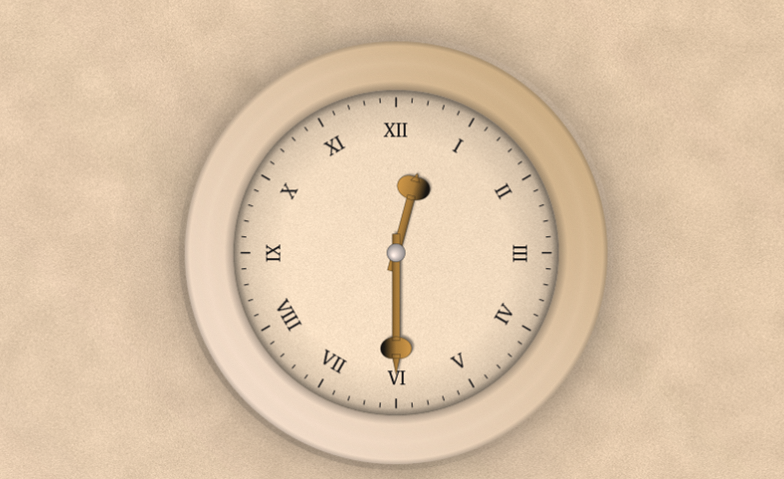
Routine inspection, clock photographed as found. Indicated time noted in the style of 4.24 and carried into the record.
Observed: 12.30
